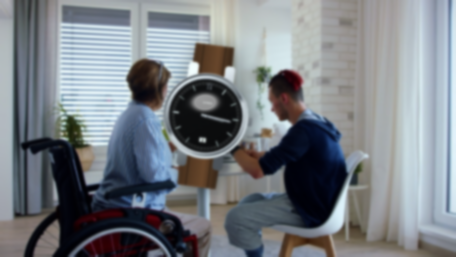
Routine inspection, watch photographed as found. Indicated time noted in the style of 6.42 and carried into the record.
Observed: 3.16
